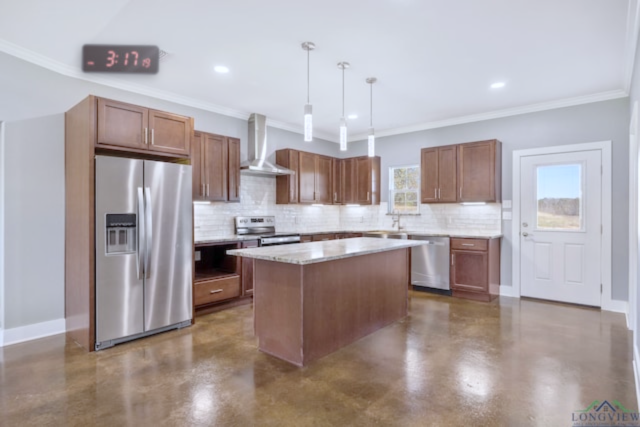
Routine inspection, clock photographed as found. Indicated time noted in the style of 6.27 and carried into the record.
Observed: 3.17
